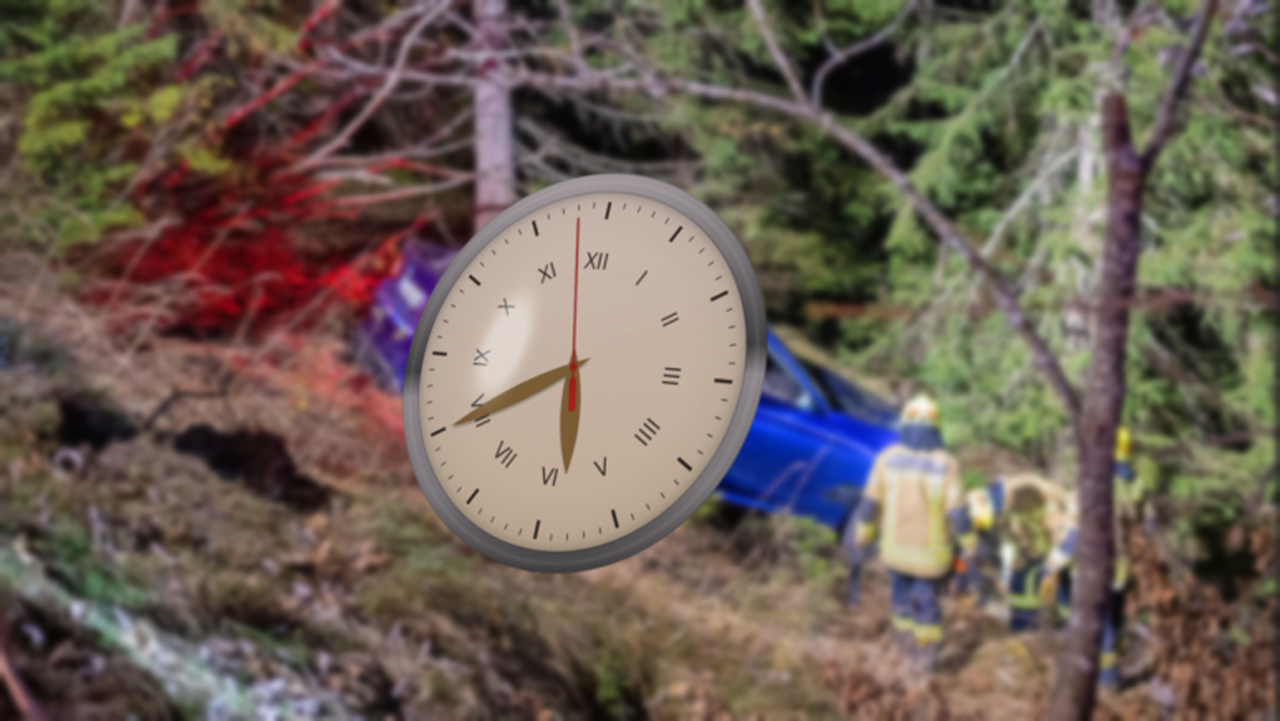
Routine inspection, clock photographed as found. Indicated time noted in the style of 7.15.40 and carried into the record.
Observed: 5.39.58
